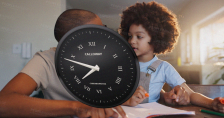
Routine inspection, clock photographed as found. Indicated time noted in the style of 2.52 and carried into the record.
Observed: 7.48
